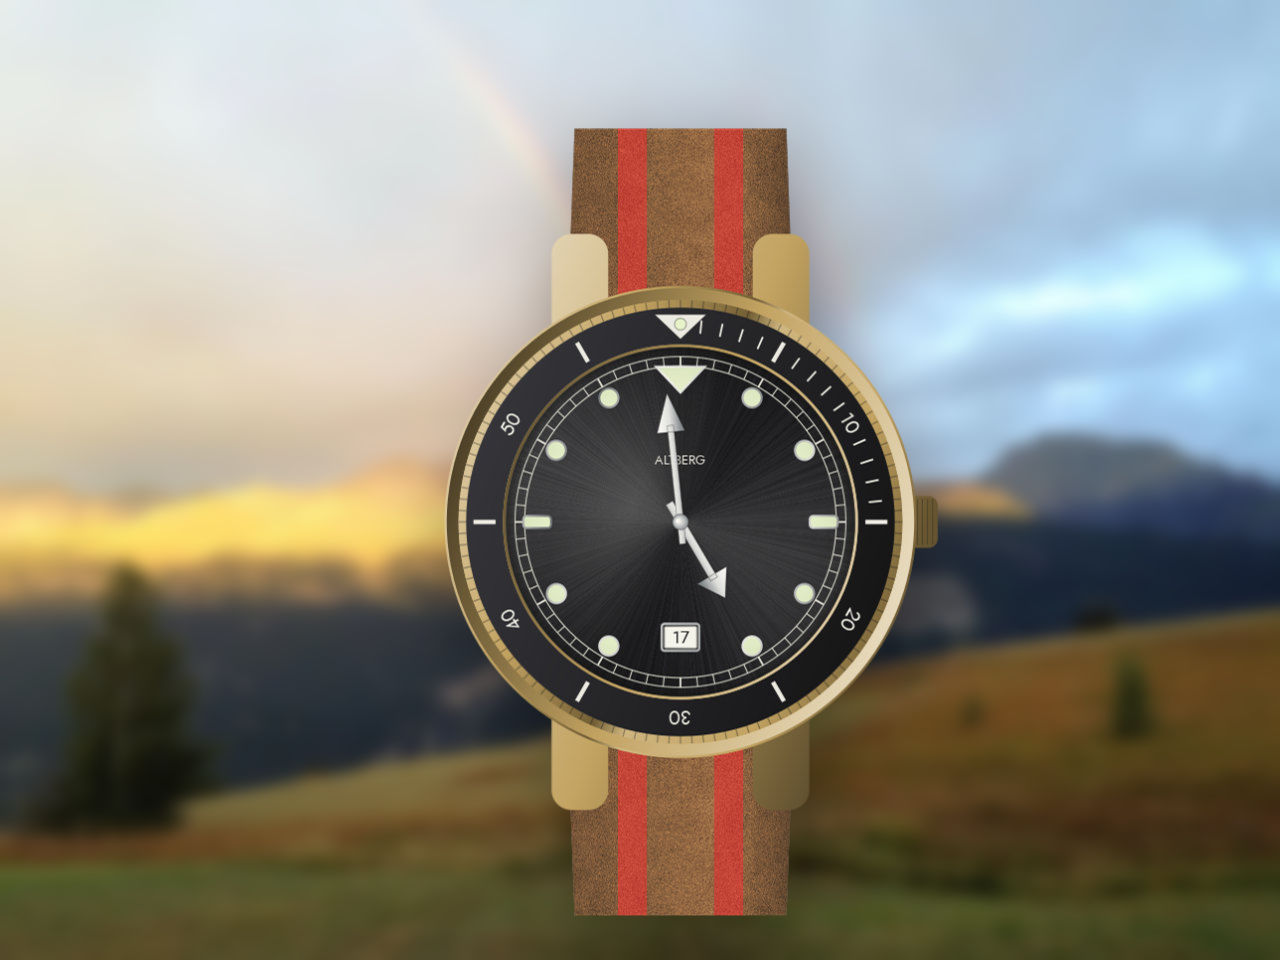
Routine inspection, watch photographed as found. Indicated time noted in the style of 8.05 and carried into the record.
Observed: 4.59
